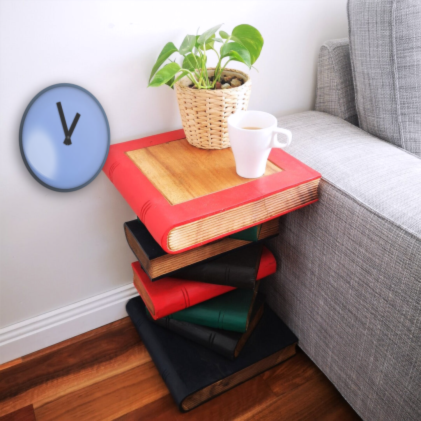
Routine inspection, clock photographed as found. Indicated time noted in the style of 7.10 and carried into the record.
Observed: 12.57
